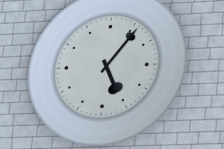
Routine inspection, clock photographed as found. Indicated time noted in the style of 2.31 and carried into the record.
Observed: 5.06
